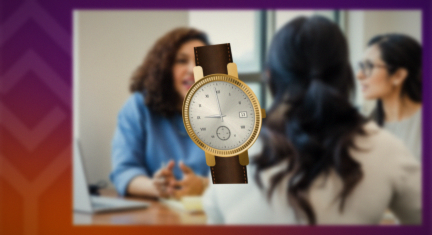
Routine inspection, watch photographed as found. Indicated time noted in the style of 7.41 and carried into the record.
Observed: 8.59
